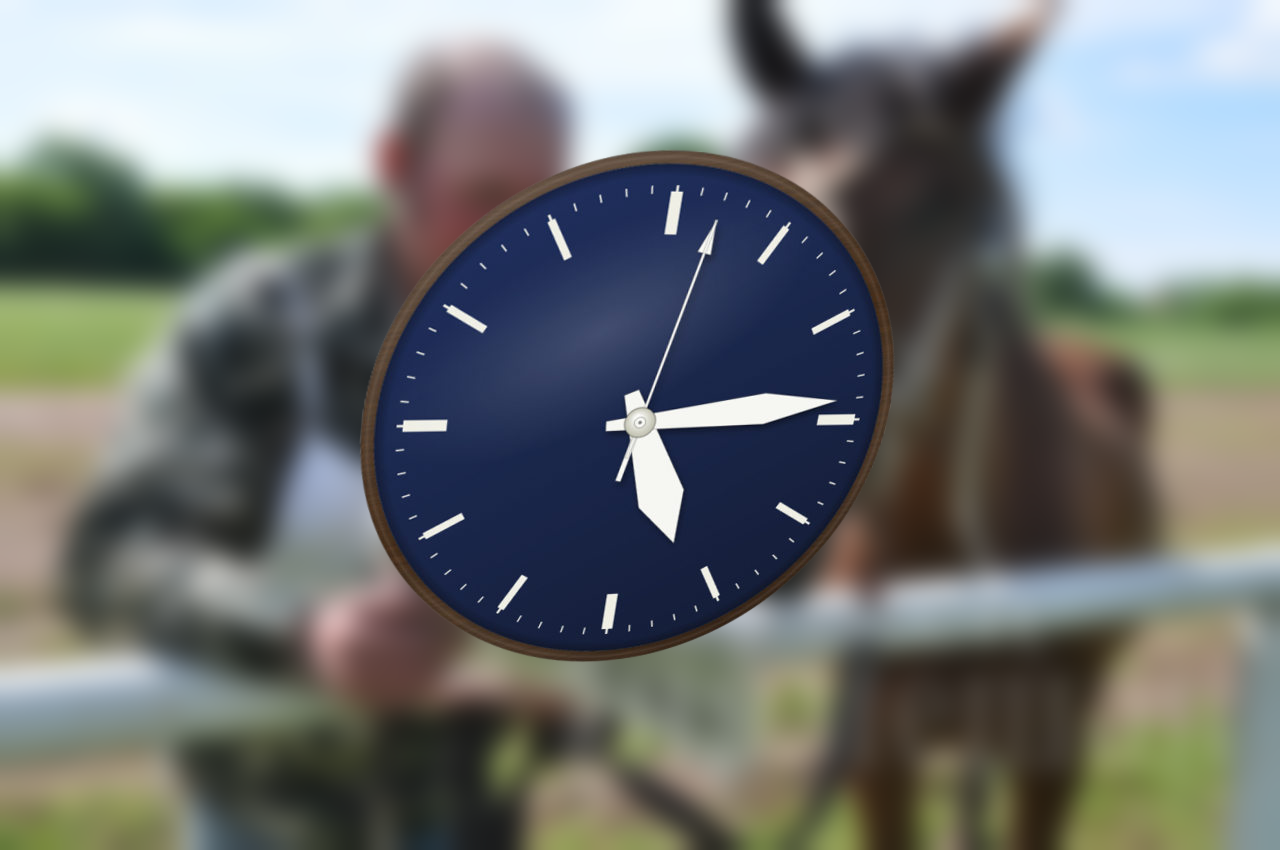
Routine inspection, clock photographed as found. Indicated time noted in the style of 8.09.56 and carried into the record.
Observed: 5.14.02
